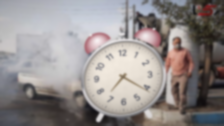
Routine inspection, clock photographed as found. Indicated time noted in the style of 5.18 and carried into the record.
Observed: 7.21
